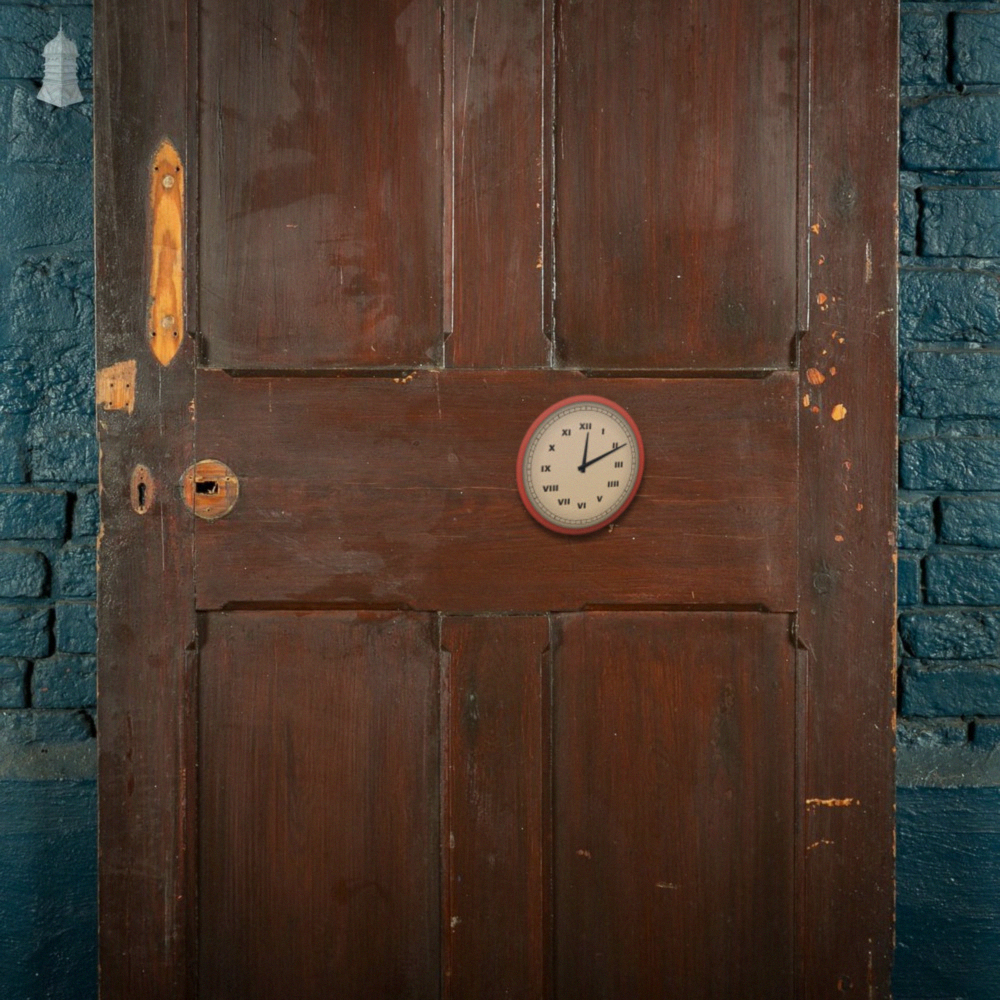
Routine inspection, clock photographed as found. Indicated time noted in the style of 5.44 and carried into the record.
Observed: 12.11
